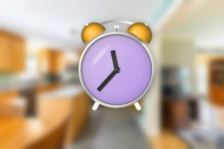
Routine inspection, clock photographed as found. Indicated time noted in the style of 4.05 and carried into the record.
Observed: 11.37
